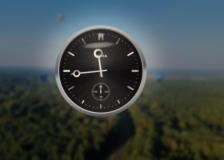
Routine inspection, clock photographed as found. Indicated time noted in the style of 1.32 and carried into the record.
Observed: 11.44
